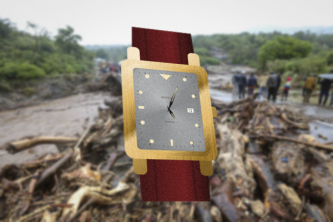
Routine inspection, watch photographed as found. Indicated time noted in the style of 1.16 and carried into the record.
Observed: 5.04
